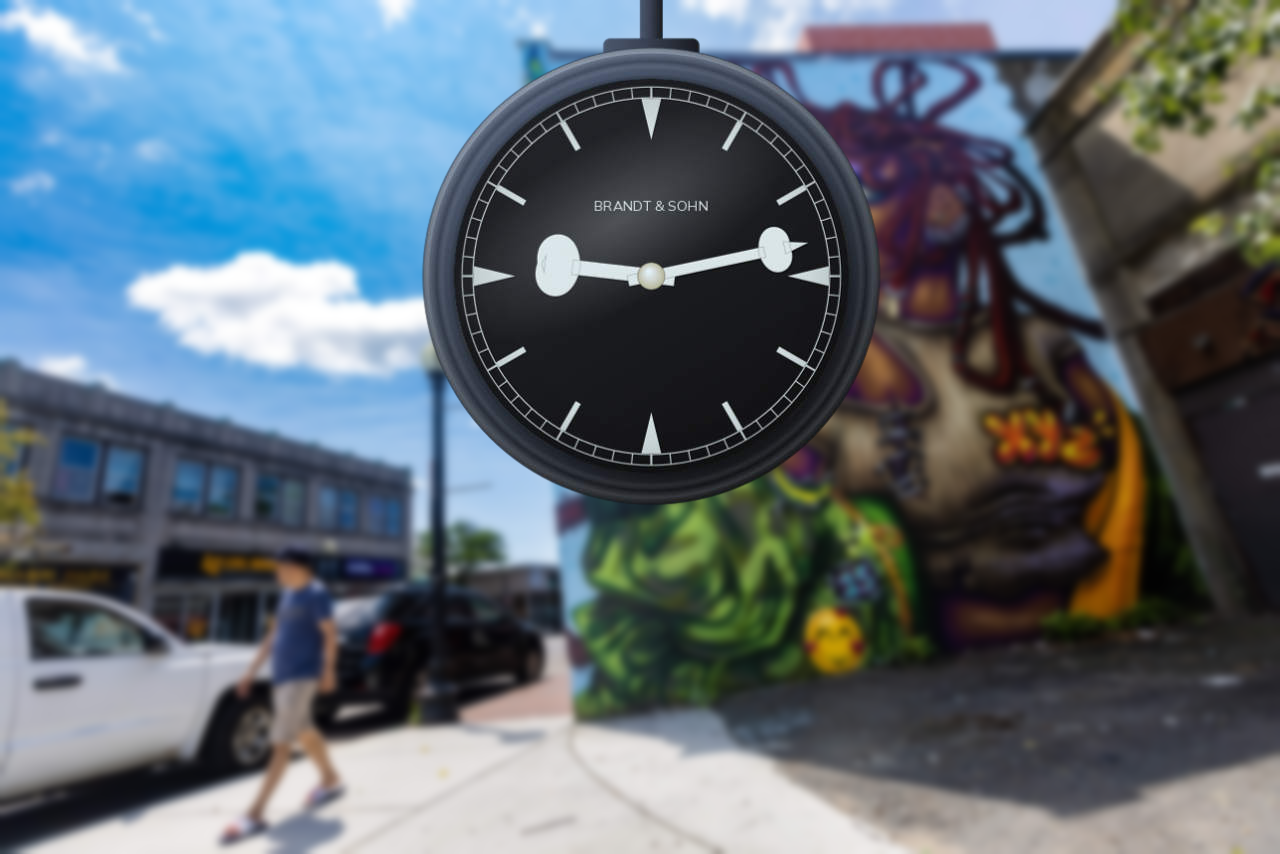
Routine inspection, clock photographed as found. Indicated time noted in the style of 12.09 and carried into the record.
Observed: 9.13
